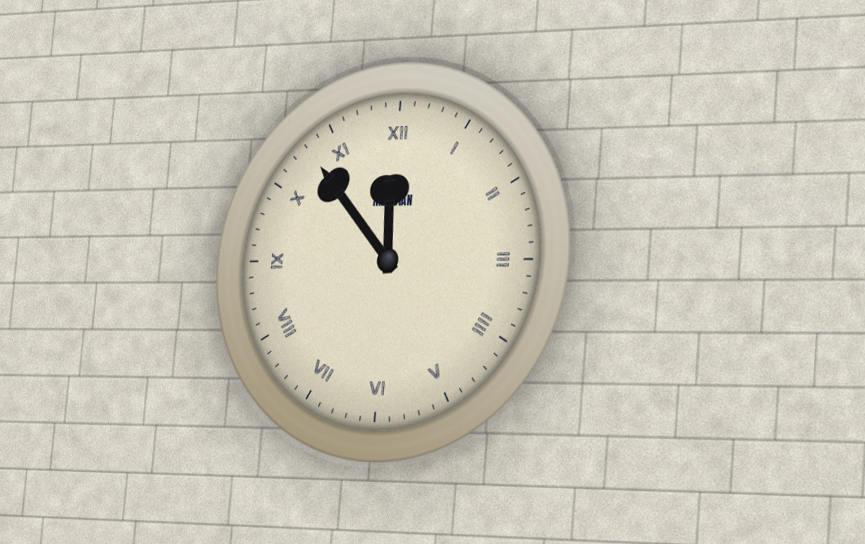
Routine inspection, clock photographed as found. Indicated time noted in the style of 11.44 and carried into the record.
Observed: 11.53
